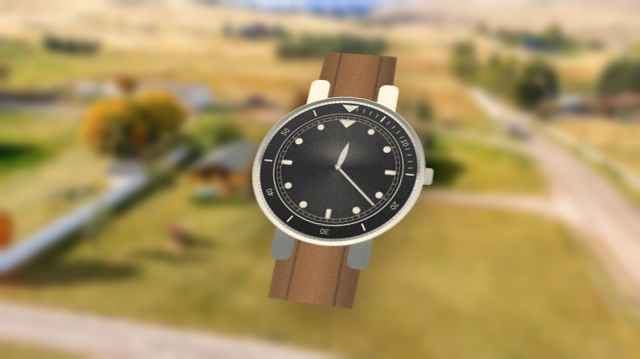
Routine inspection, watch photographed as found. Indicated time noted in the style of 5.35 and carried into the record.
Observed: 12.22
